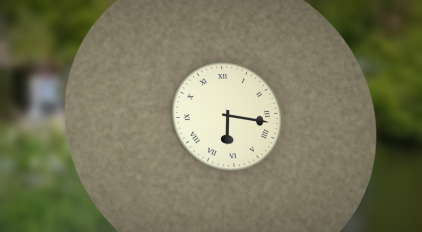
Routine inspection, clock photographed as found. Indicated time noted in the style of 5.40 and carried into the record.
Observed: 6.17
